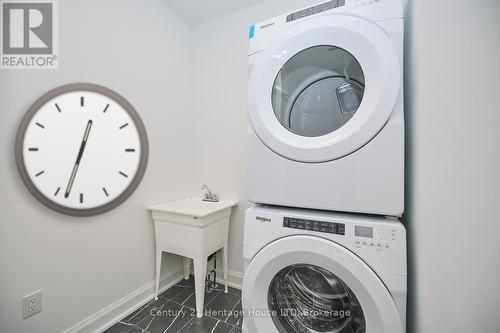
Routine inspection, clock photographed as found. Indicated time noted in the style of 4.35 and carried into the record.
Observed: 12.33
